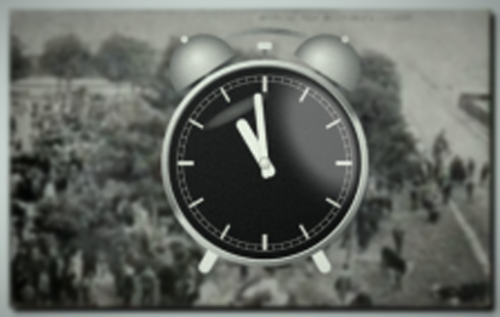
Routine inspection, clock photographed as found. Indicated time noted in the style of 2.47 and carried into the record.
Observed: 10.59
